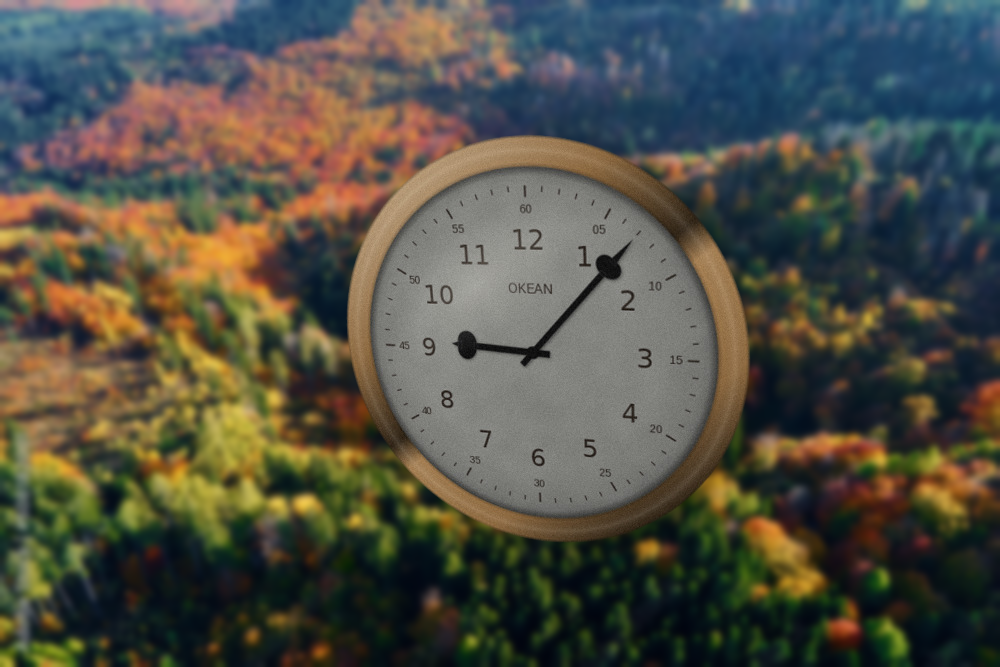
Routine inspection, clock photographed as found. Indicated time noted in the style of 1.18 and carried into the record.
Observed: 9.07
